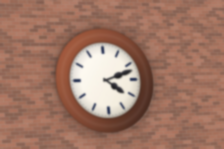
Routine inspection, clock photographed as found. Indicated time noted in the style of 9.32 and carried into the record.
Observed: 4.12
